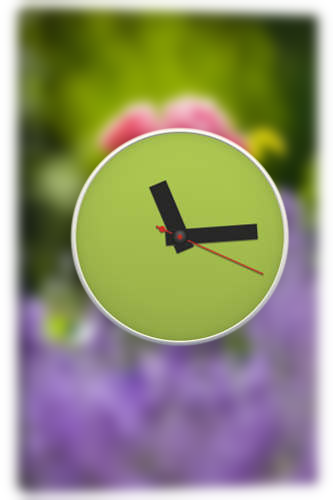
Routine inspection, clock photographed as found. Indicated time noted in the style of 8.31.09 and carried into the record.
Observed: 11.14.19
